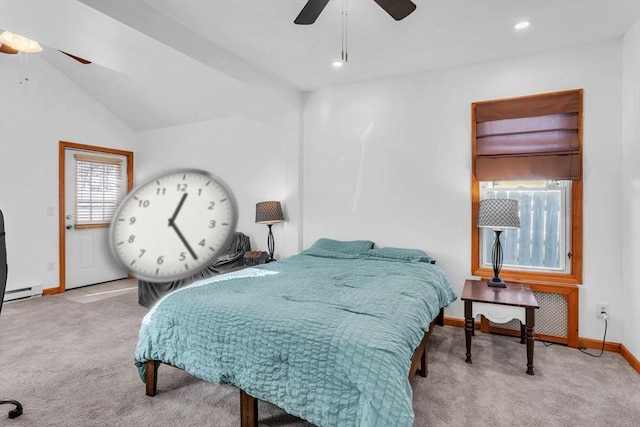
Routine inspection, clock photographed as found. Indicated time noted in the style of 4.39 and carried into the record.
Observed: 12.23
